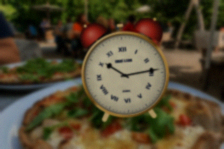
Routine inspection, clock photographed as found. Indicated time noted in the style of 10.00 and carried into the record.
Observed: 10.14
